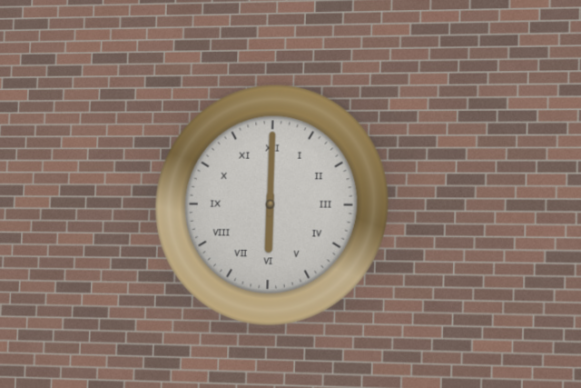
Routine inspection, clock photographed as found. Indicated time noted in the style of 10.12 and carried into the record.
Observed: 6.00
